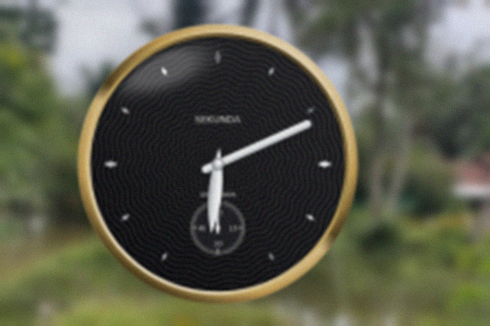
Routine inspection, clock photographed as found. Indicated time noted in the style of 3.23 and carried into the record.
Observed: 6.11
